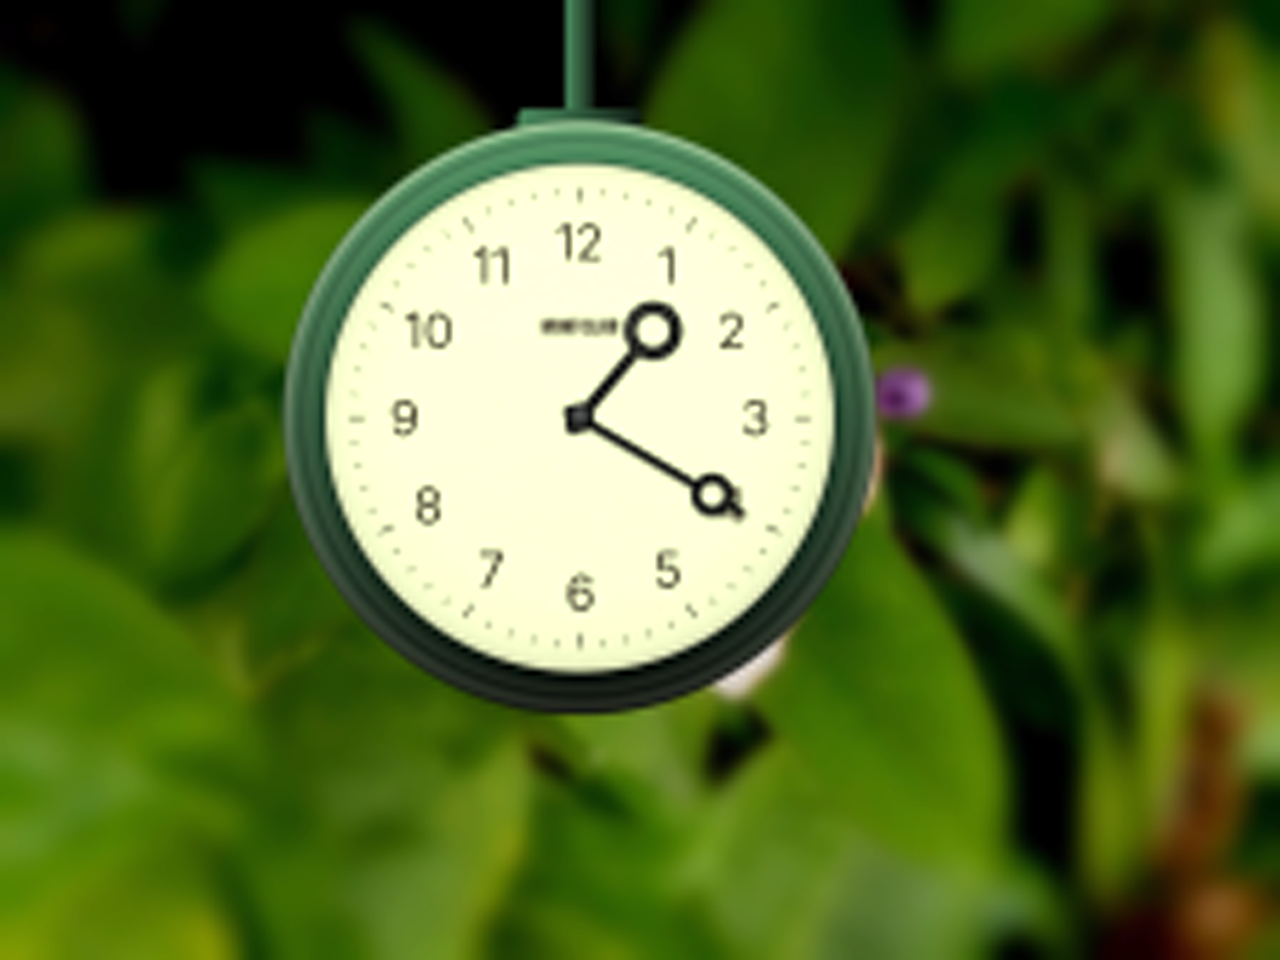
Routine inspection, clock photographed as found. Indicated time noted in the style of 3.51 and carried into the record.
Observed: 1.20
